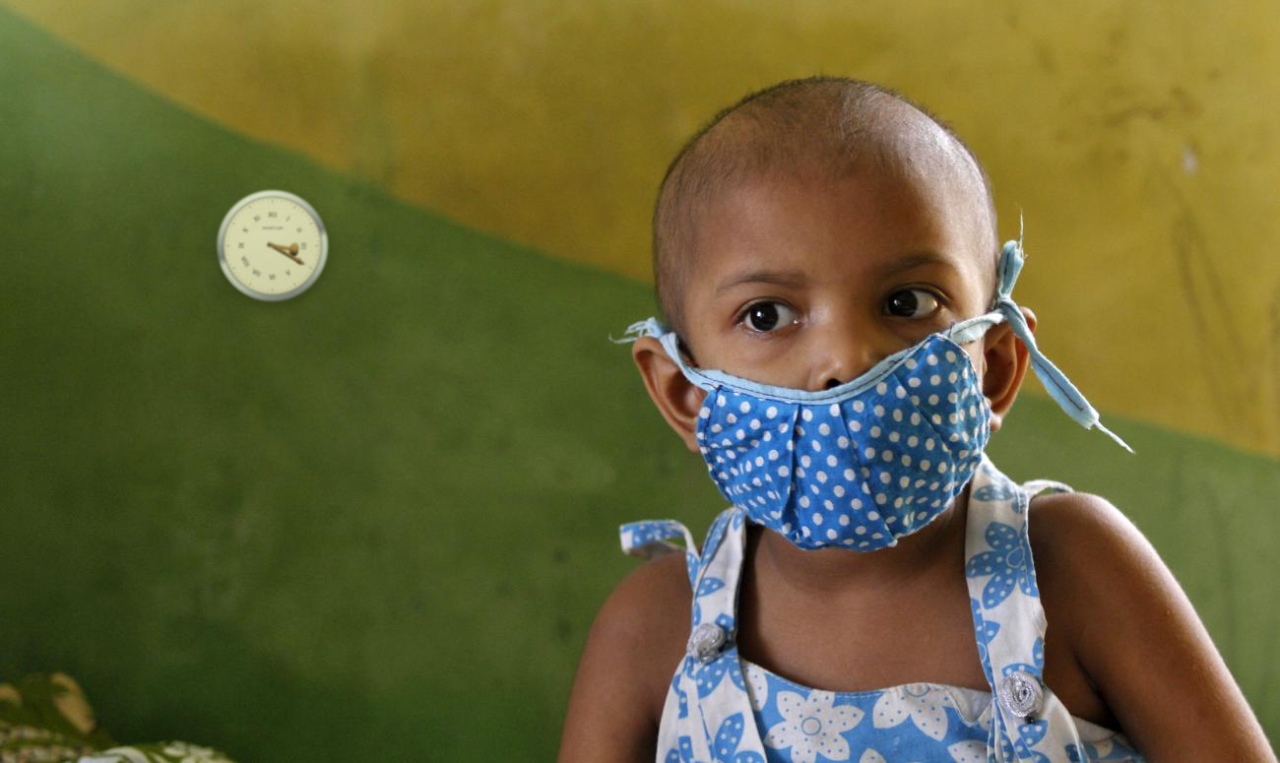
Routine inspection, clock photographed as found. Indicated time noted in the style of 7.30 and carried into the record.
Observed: 3.20
